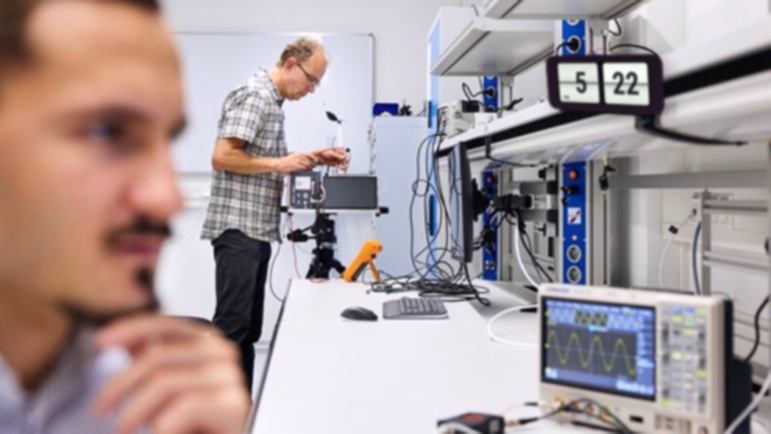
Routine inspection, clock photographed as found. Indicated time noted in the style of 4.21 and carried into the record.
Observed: 5.22
